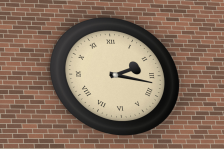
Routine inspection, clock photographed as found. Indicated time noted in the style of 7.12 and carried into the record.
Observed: 2.17
